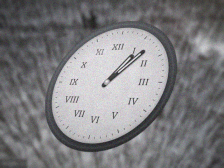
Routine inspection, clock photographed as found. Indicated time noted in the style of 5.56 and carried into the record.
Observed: 1.07
